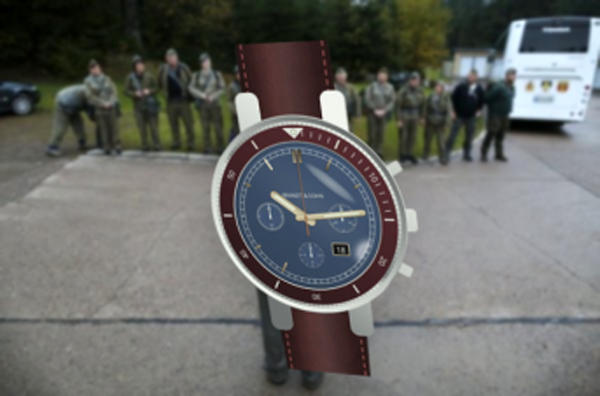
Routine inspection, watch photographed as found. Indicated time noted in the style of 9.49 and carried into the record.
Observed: 10.14
